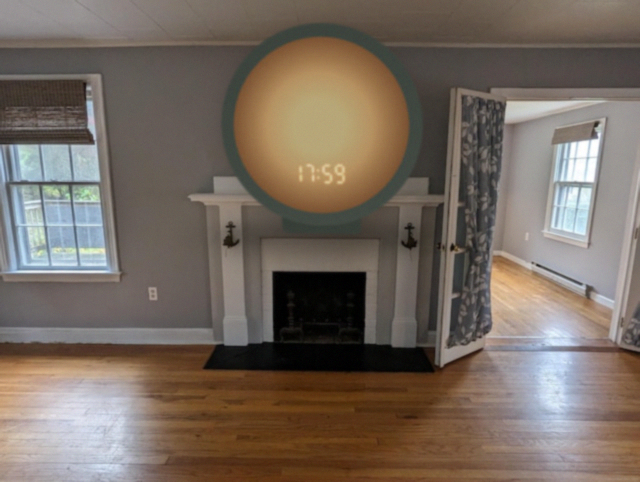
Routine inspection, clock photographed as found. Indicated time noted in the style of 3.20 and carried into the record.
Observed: 17.59
